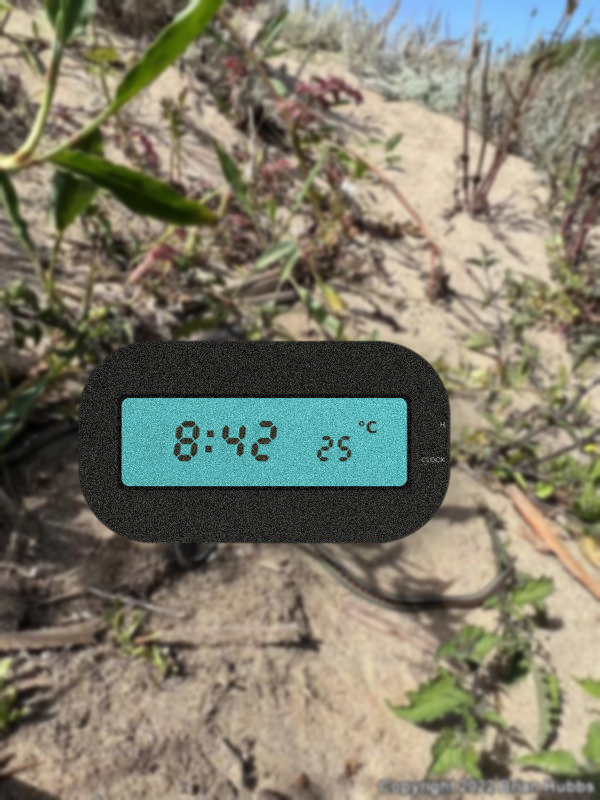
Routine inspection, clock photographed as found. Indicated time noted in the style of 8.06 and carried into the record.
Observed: 8.42
